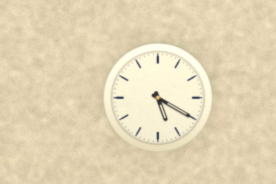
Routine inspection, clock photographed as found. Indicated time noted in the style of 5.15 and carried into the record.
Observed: 5.20
